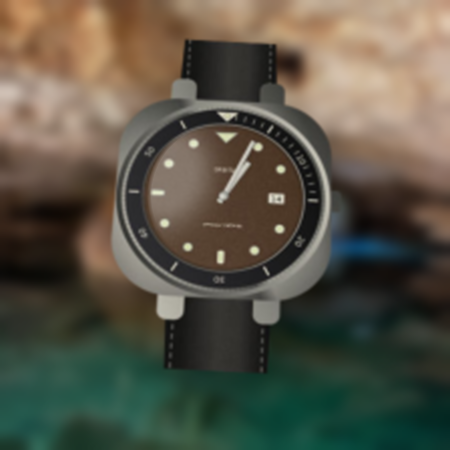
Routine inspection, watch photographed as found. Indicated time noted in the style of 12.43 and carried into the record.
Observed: 1.04
